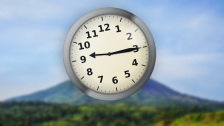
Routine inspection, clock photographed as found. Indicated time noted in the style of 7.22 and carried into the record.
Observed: 9.15
